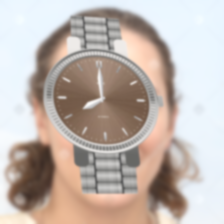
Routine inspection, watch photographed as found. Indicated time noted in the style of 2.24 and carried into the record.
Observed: 8.00
